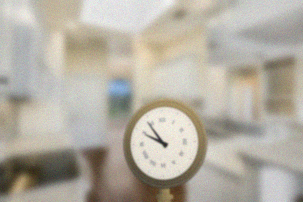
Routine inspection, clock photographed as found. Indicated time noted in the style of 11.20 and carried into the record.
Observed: 9.54
